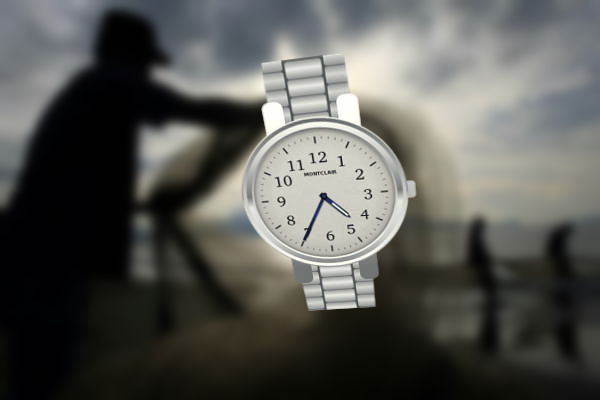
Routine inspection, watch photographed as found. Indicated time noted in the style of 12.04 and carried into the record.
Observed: 4.35
